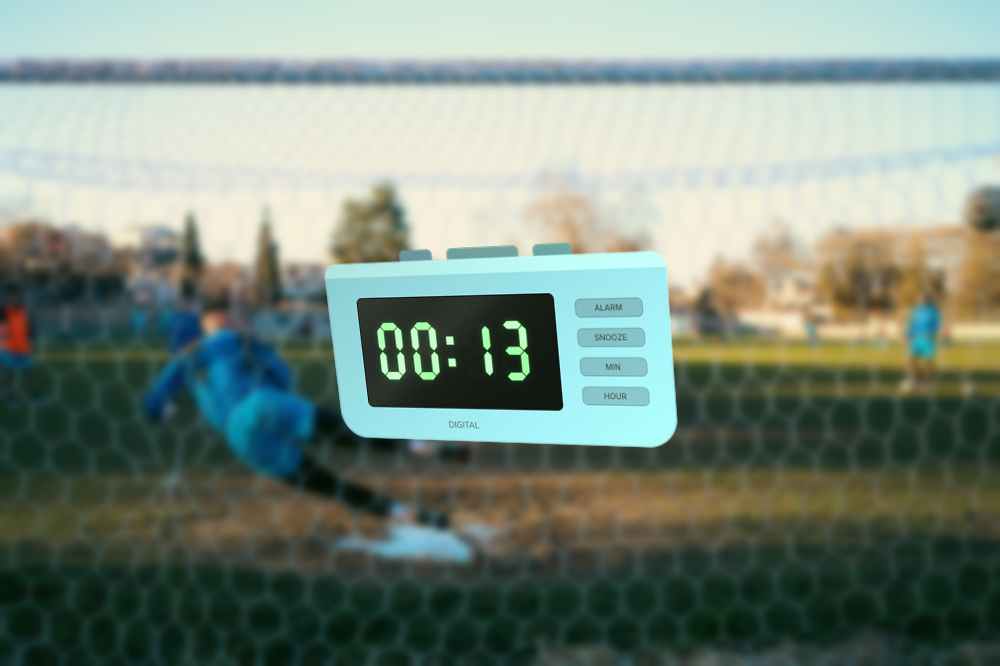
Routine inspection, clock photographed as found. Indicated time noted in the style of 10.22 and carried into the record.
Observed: 0.13
